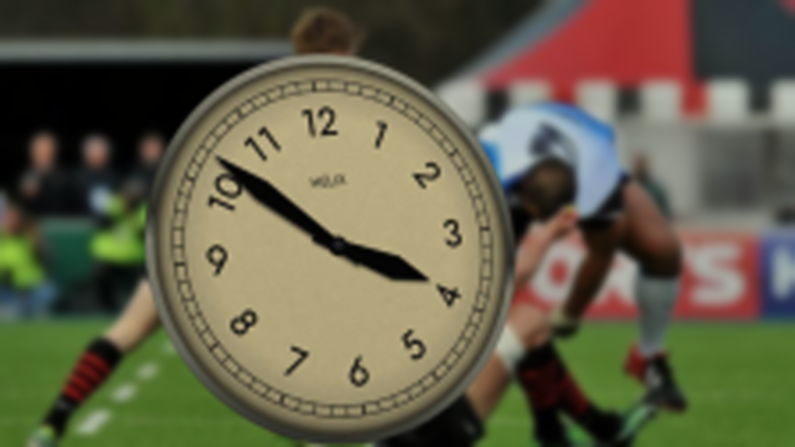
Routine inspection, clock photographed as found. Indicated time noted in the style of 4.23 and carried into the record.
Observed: 3.52
